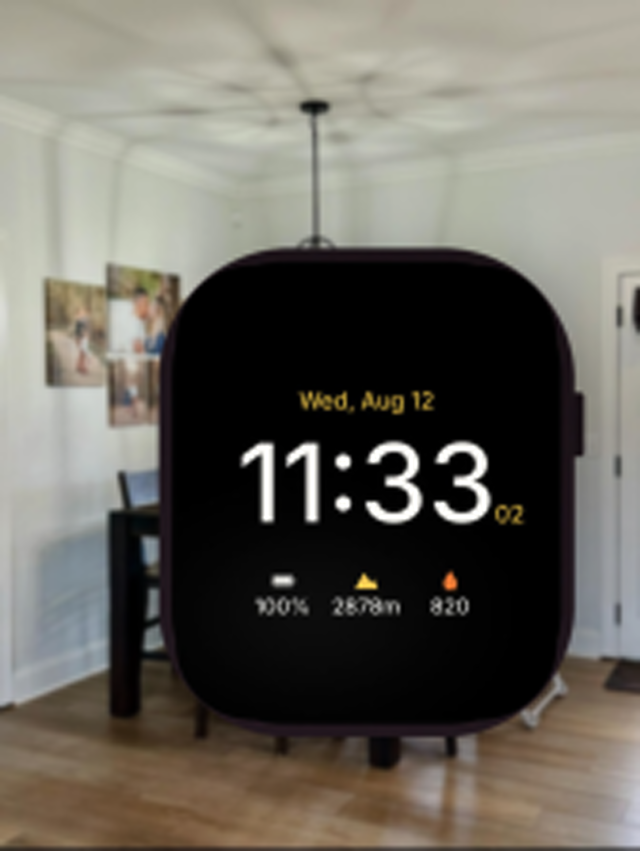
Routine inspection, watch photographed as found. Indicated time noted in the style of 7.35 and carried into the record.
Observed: 11.33
